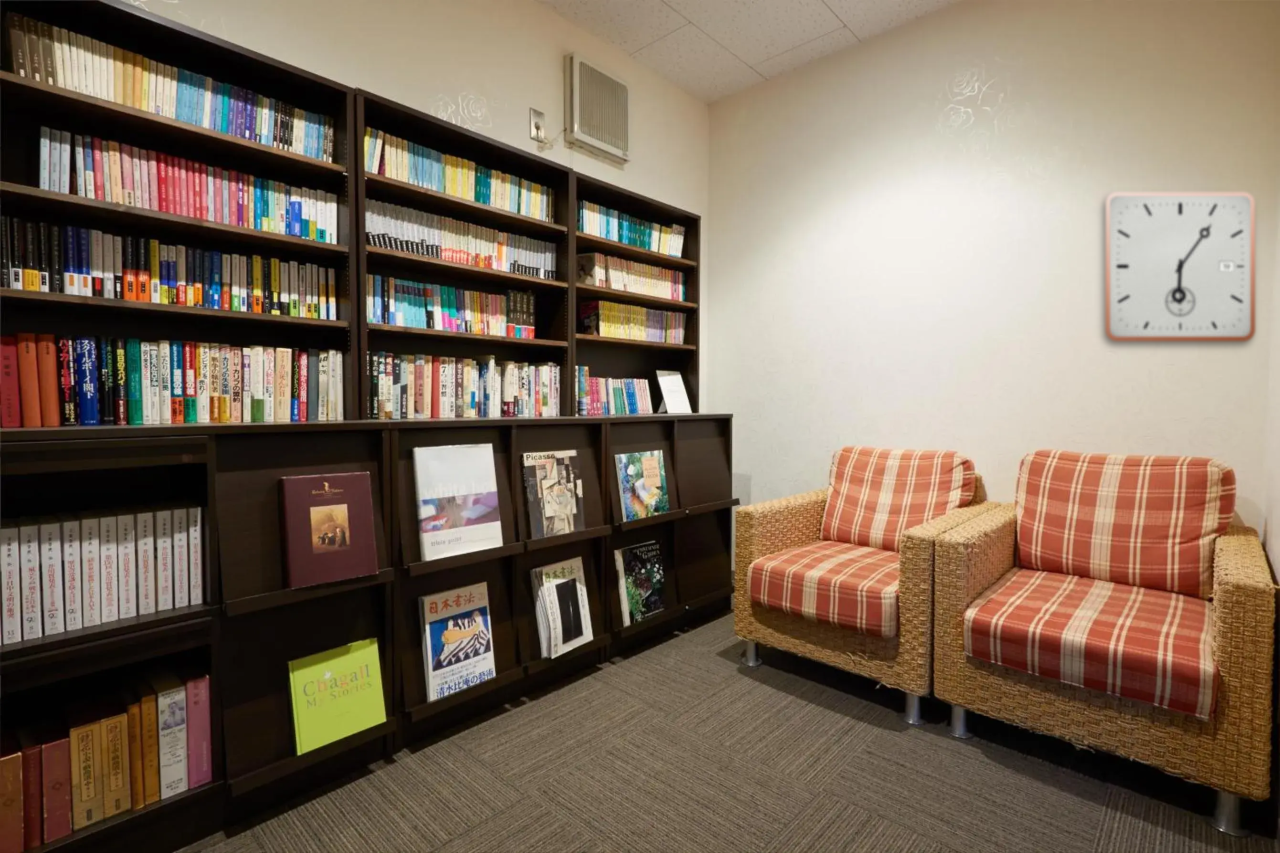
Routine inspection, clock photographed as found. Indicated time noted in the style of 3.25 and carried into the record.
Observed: 6.06
